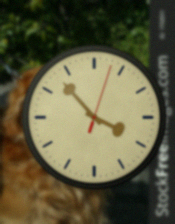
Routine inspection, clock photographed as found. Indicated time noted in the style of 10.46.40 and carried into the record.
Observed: 3.53.03
